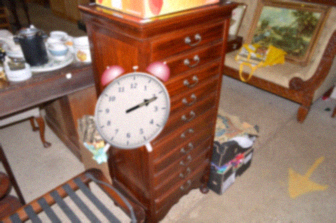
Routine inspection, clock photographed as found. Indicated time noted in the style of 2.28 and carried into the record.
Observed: 2.11
